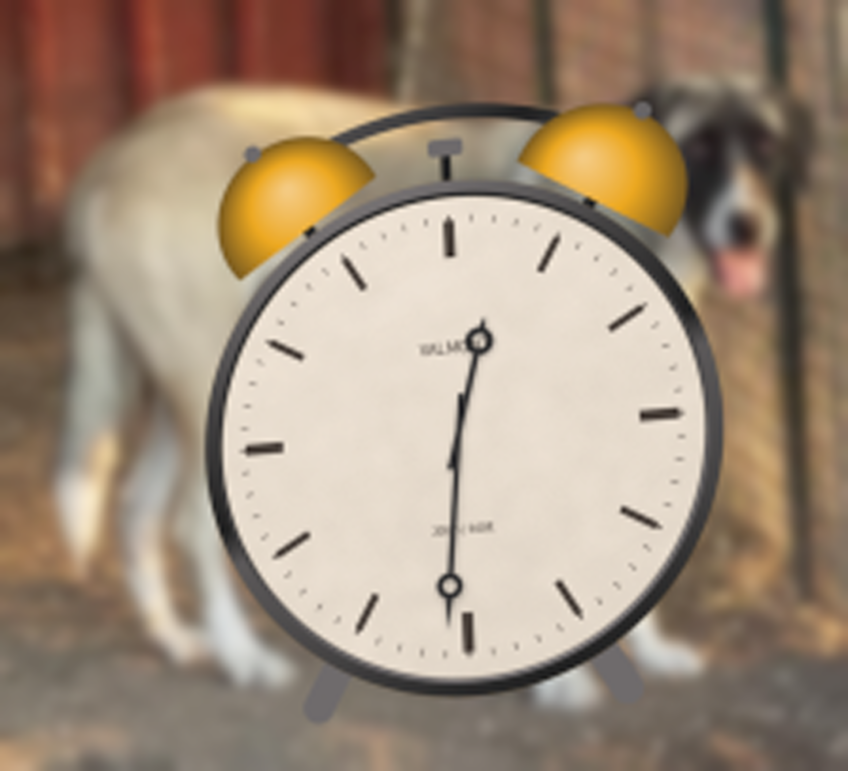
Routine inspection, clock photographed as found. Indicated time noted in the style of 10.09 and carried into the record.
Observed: 12.31
